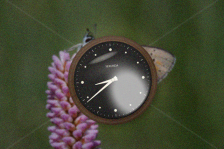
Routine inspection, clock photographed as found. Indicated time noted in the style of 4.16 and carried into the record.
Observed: 8.39
